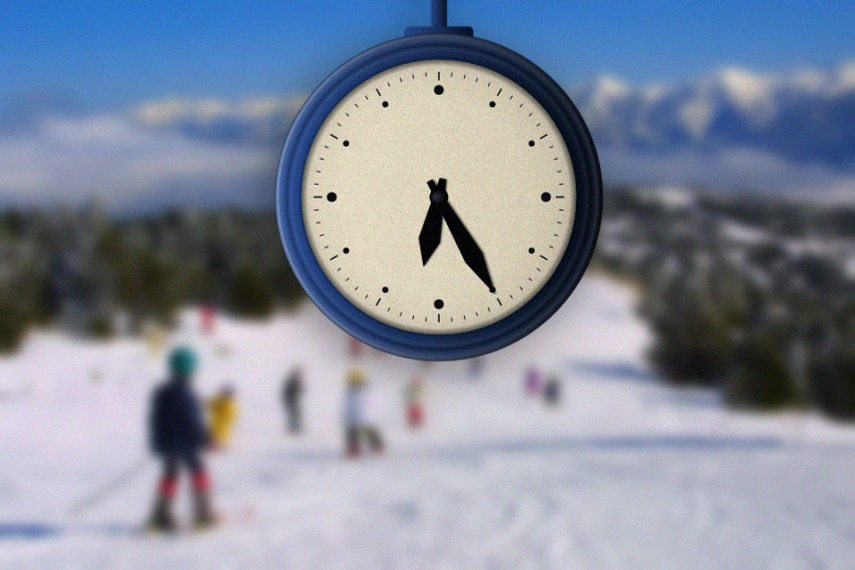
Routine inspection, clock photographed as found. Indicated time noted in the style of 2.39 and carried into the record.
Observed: 6.25
